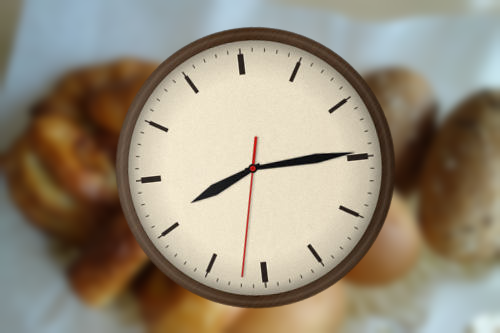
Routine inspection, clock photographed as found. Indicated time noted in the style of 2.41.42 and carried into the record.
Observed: 8.14.32
